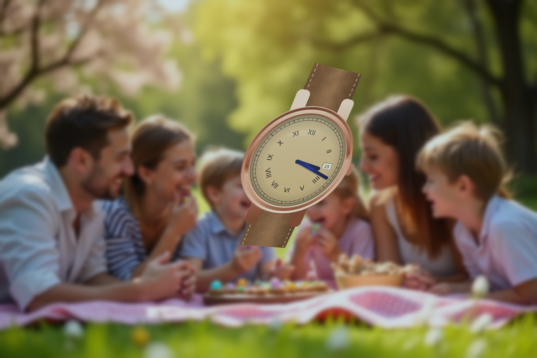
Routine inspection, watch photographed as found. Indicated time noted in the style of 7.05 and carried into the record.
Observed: 3.18
